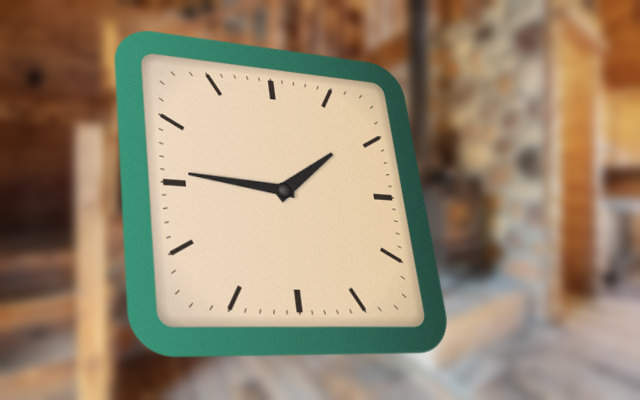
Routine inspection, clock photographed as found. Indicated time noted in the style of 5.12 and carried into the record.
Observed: 1.46
